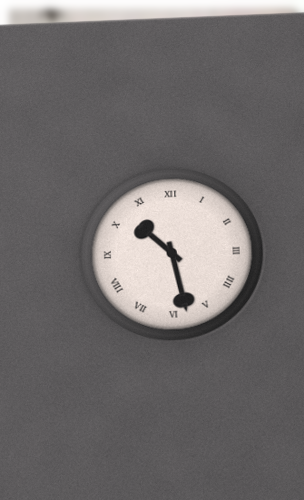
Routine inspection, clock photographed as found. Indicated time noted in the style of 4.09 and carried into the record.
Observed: 10.28
